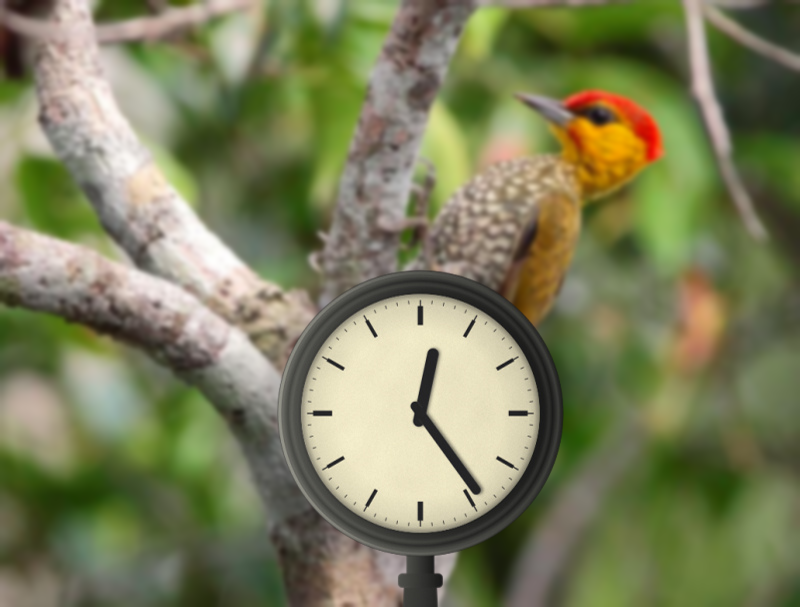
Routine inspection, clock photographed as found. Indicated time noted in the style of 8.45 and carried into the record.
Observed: 12.24
